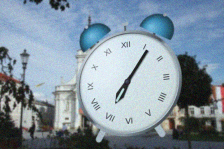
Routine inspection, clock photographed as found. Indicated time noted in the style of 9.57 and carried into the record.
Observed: 7.06
